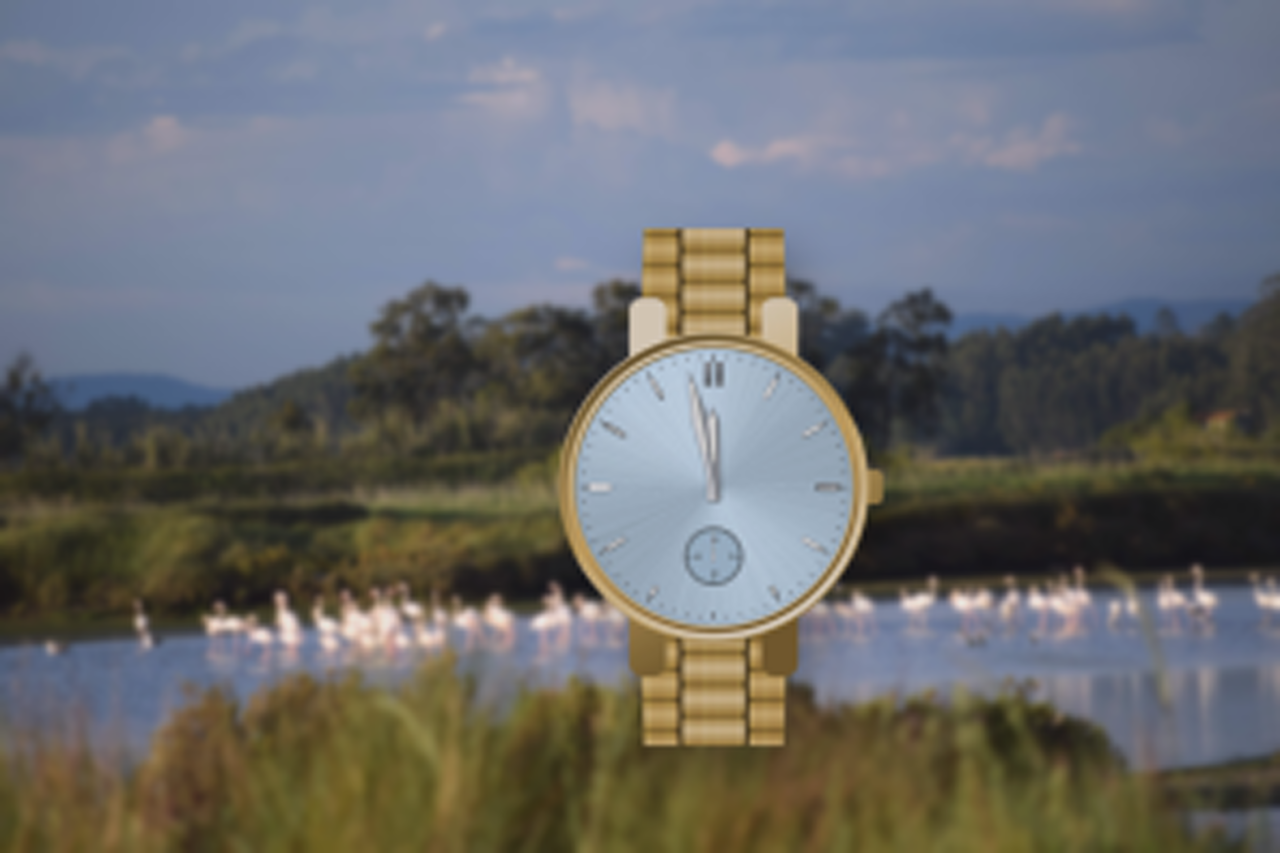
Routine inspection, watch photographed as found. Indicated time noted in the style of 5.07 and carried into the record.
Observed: 11.58
